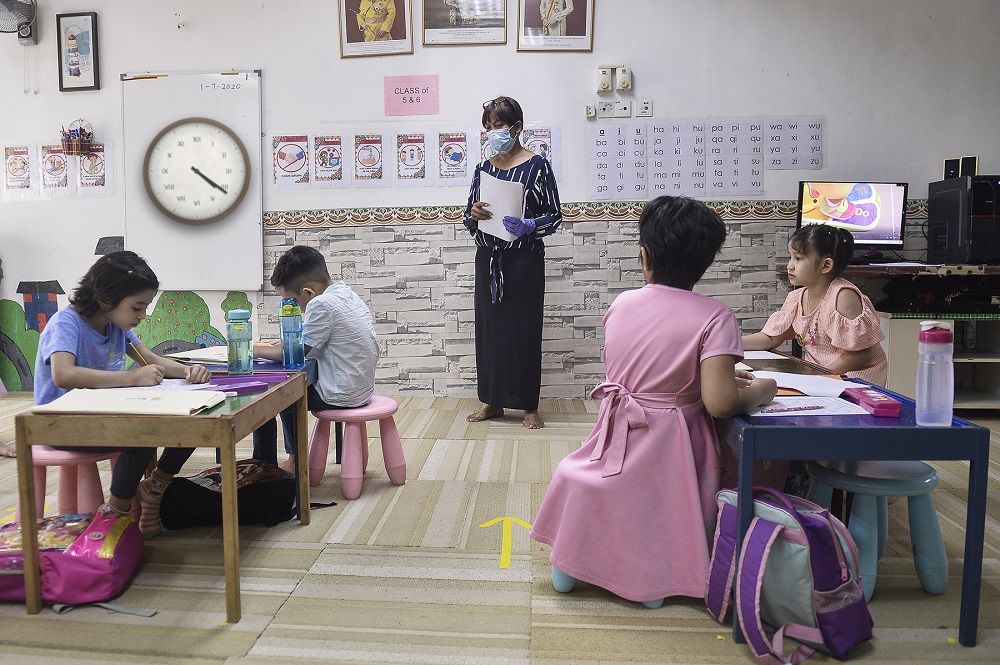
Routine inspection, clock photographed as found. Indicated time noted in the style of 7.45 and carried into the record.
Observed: 4.21
